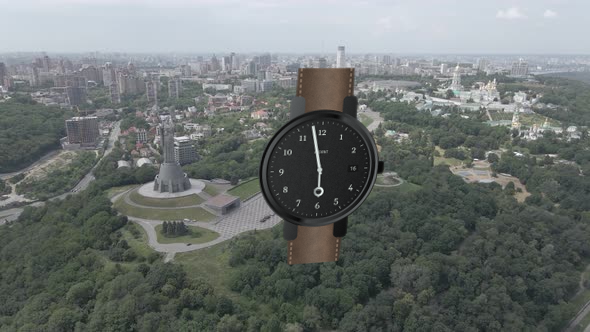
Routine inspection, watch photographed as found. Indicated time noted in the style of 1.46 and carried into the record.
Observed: 5.58
